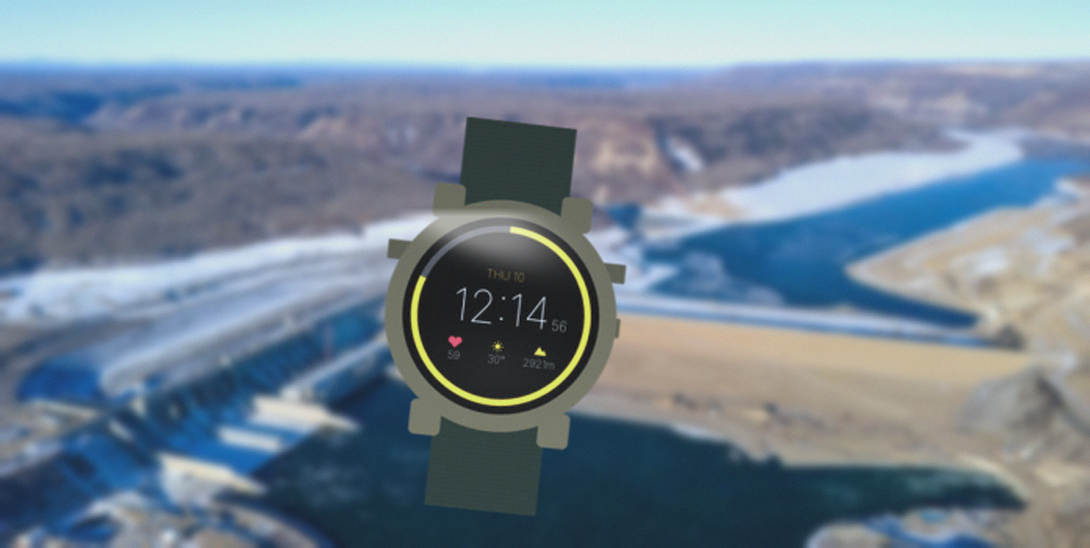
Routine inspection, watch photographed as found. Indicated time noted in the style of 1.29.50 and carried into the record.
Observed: 12.14.56
